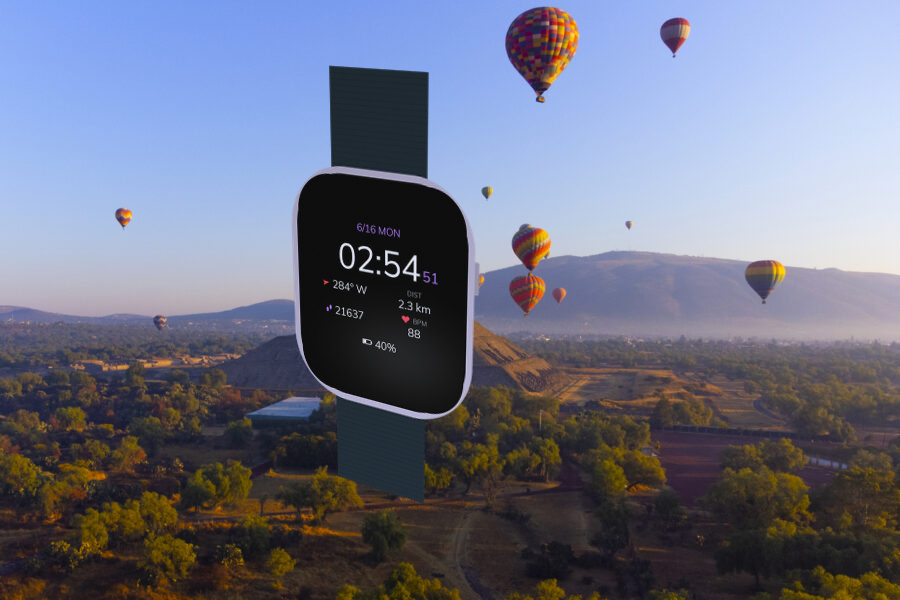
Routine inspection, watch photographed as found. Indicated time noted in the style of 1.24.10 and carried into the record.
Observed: 2.54.51
